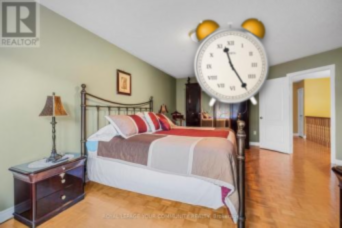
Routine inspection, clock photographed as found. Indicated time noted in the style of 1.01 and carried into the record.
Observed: 11.25
